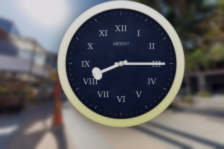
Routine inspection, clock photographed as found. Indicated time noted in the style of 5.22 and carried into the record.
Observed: 8.15
